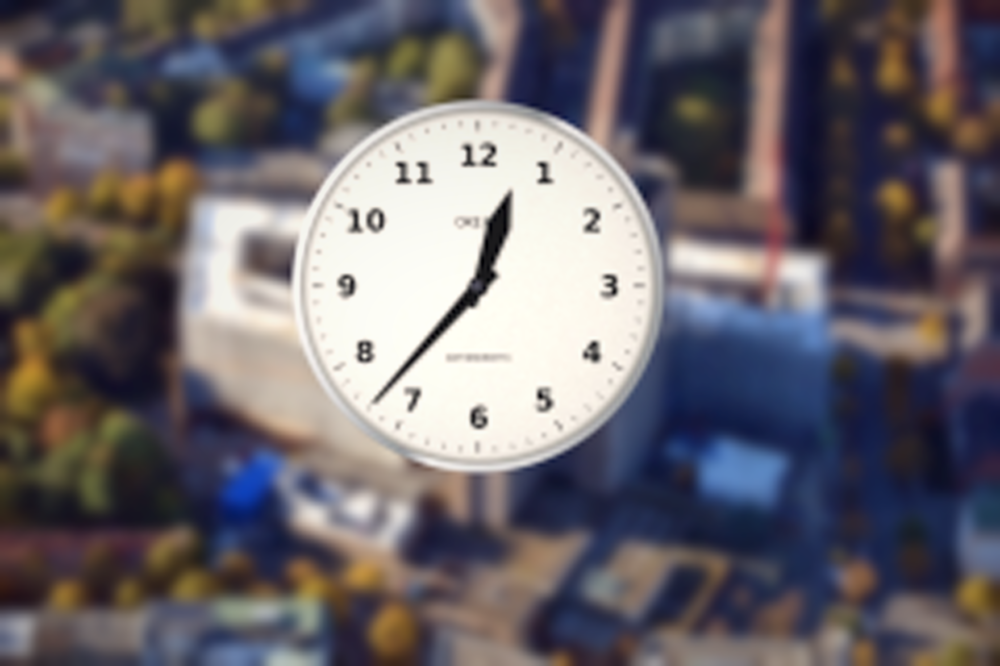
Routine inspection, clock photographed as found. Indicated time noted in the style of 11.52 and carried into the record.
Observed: 12.37
